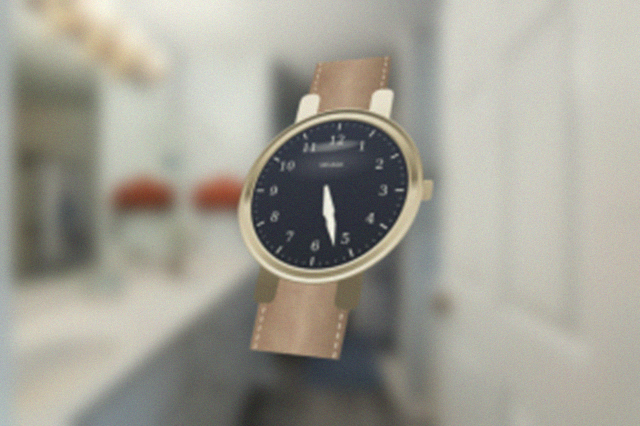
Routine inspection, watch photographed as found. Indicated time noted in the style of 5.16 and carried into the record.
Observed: 5.27
